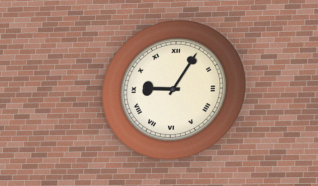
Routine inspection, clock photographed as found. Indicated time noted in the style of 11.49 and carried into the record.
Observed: 9.05
